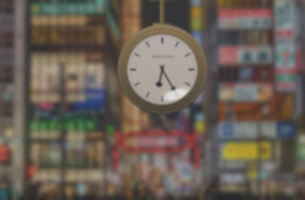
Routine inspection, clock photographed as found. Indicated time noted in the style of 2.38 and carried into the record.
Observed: 6.25
